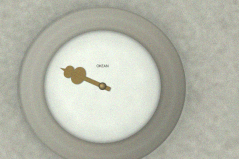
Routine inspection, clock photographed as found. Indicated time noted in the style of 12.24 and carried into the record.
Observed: 9.49
